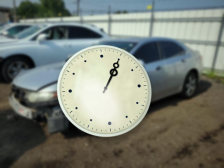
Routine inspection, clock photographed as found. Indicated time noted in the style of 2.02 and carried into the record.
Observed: 1.05
